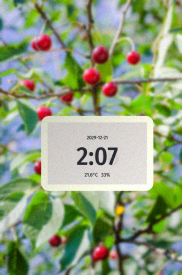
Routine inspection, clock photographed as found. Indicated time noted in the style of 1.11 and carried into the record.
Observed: 2.07
